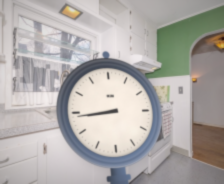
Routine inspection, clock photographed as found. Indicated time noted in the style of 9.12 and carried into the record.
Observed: 8.44
